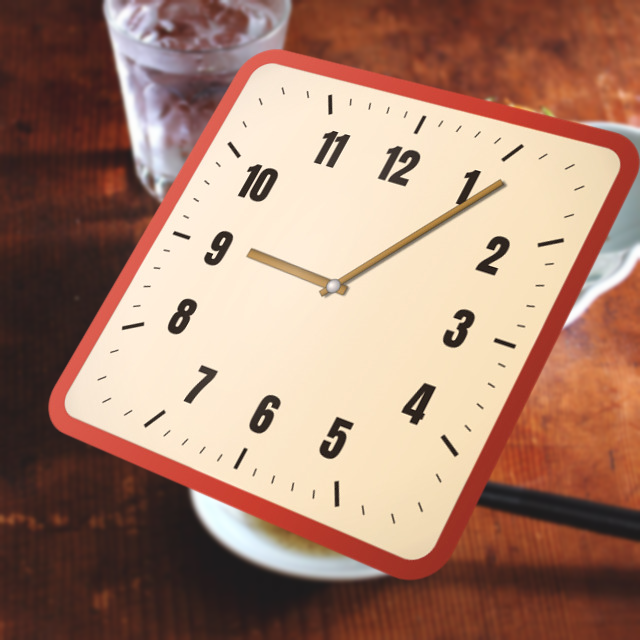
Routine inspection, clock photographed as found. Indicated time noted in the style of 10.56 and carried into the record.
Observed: 9.06
